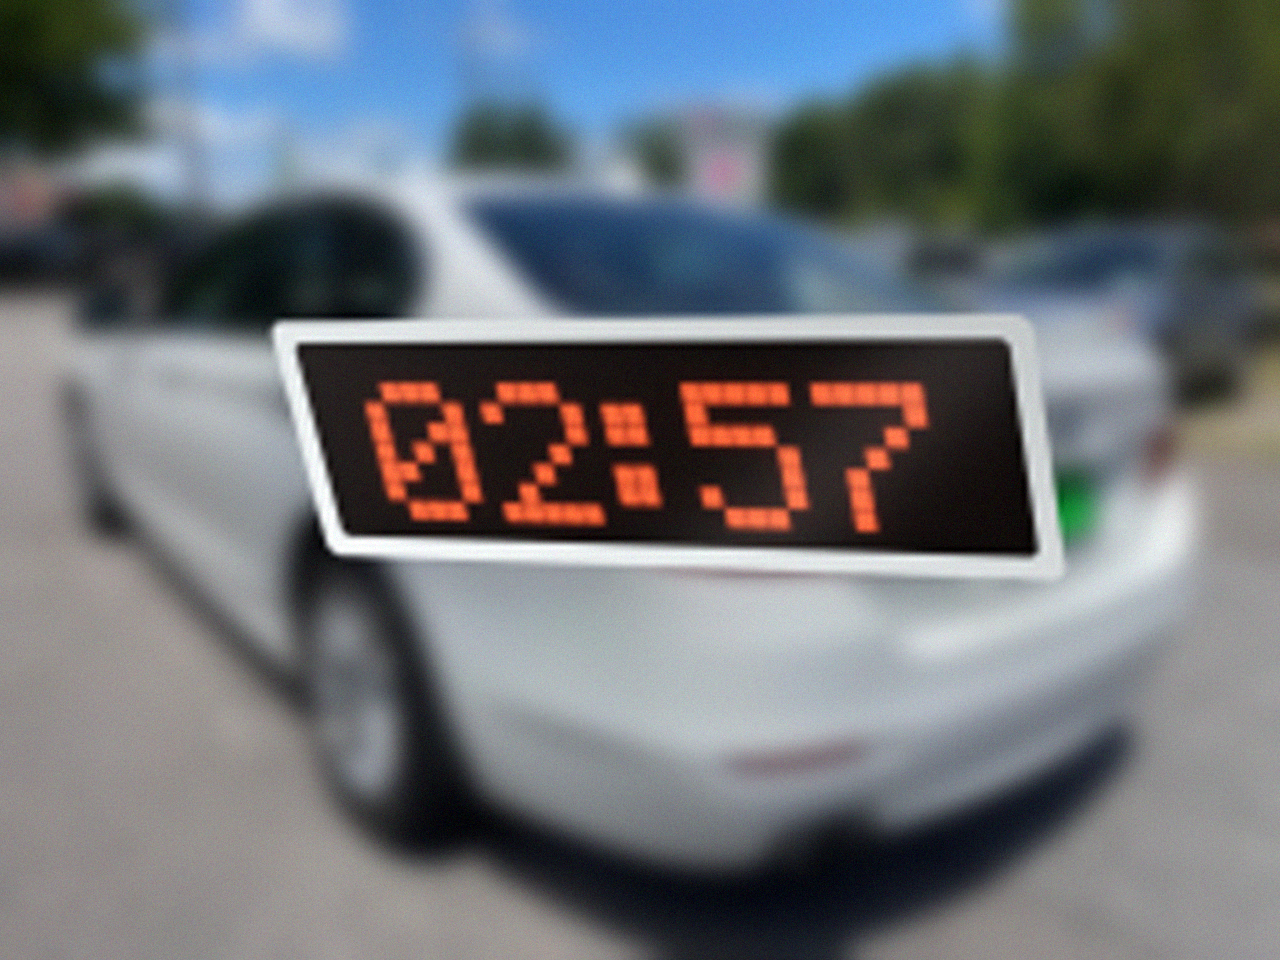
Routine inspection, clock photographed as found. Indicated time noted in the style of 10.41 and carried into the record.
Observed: 2.57
